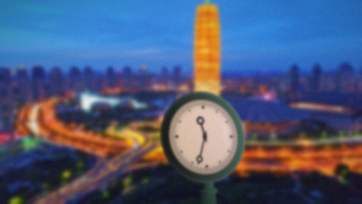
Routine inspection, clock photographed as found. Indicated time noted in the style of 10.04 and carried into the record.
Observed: 11.33
